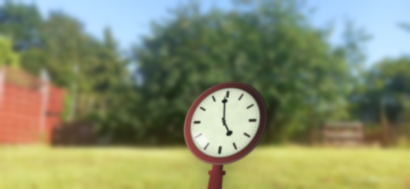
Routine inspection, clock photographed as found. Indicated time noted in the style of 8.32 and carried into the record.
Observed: 4.59
